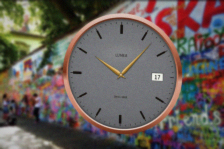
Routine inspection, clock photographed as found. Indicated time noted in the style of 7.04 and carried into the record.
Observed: 10.07
